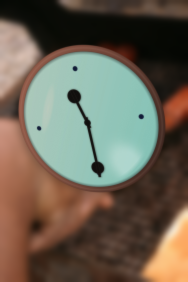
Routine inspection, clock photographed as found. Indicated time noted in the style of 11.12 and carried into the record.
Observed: 11.30
